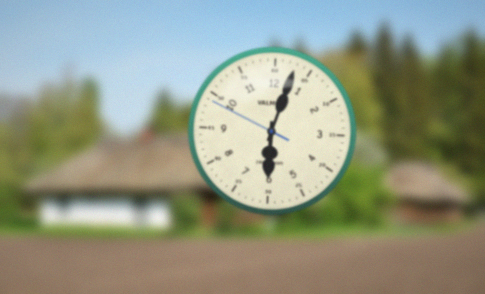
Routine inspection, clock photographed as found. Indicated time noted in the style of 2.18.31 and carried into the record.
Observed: 6.02.49
